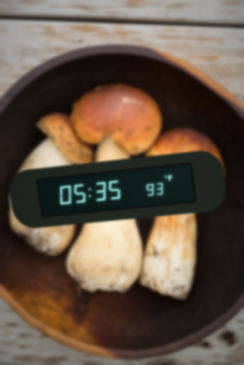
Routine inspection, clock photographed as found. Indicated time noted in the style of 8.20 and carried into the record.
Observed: 5.35
